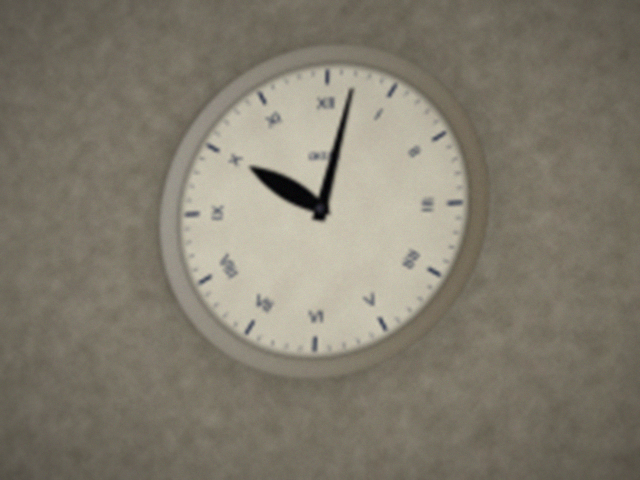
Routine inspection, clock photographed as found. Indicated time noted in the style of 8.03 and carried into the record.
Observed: 10.02
